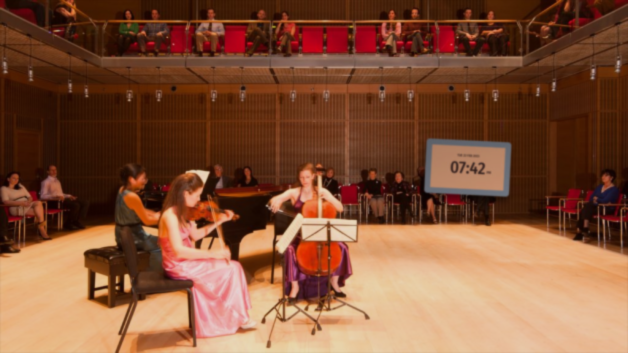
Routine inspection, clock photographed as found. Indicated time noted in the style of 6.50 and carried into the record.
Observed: 7.42
